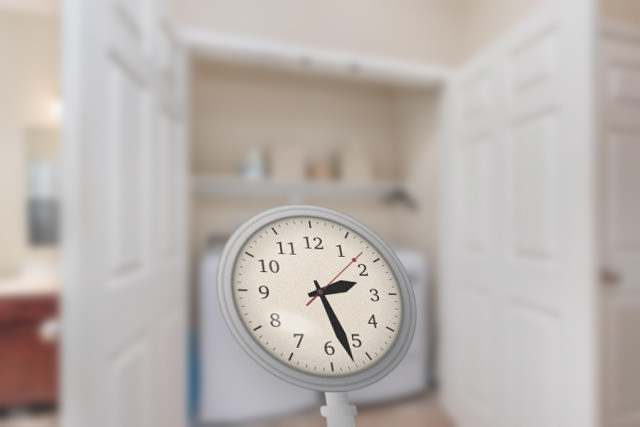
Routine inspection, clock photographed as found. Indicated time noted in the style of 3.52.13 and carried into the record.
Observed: 2.27.08
